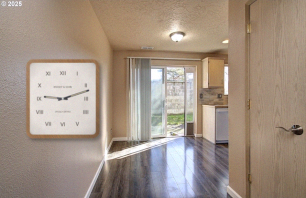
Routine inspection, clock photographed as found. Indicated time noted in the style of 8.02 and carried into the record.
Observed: 9.12
